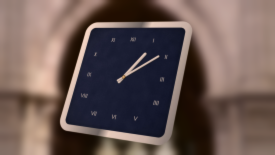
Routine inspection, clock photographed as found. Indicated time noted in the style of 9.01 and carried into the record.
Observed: 1.09
